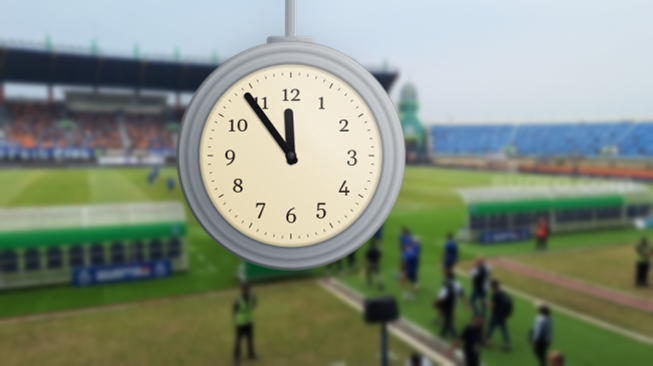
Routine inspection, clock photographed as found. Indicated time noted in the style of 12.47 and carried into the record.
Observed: 11.54
